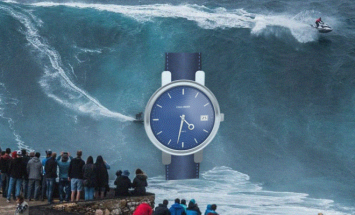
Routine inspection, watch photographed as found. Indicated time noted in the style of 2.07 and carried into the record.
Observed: 4.32
